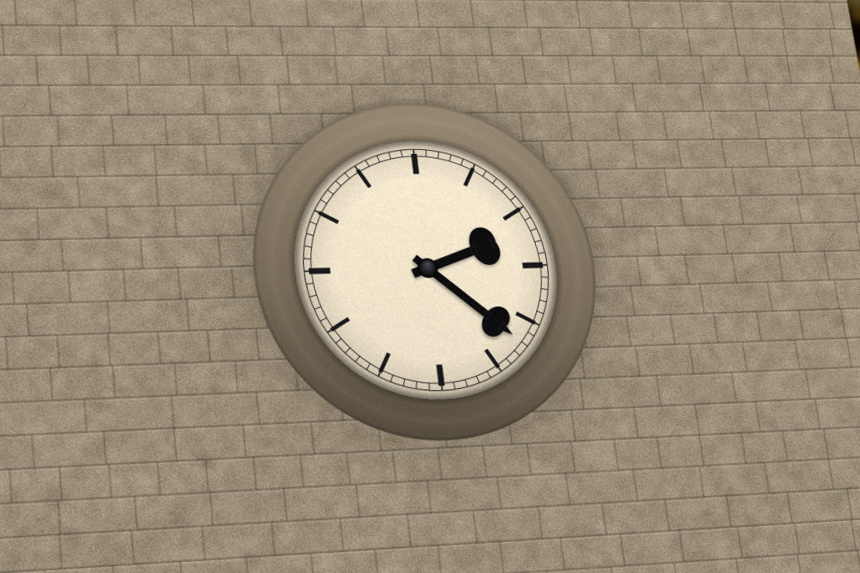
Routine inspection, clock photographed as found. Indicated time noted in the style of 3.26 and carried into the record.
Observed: 2.22
